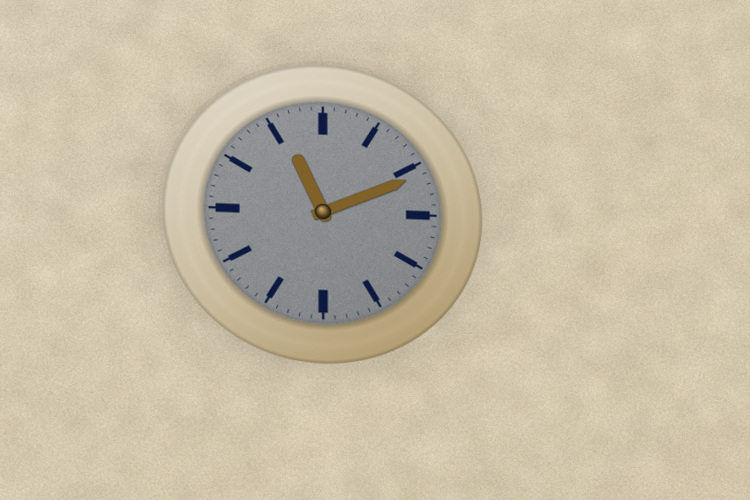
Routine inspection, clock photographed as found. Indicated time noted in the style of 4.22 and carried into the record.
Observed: 11.11
